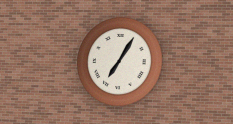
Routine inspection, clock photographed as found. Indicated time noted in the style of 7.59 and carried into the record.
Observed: 7.05
